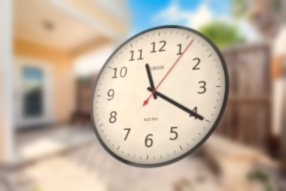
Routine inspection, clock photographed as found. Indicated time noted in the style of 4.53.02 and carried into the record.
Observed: 11.20.06
